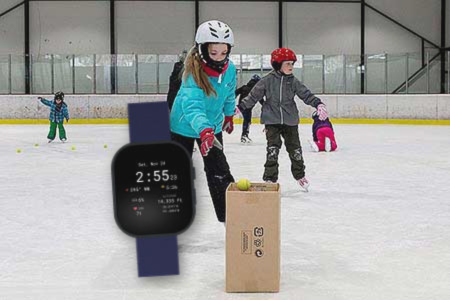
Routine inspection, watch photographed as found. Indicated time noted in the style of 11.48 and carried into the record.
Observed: 2.55
